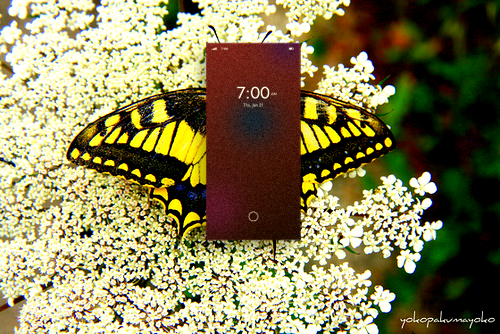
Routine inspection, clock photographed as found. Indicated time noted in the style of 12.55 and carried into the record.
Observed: 7.00
